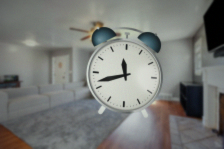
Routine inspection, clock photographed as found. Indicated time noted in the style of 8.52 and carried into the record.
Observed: 11.42
